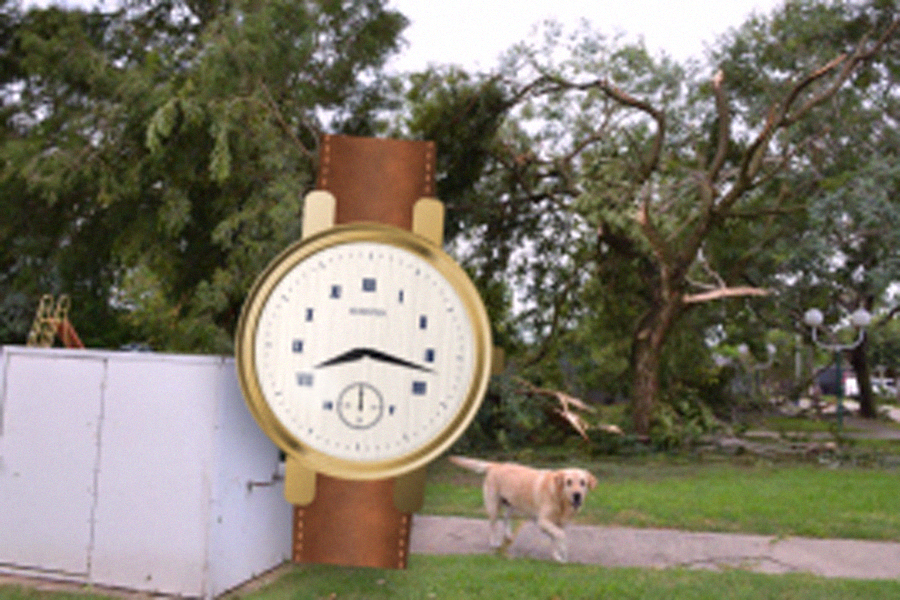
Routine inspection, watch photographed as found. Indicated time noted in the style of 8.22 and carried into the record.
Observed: 8.17
